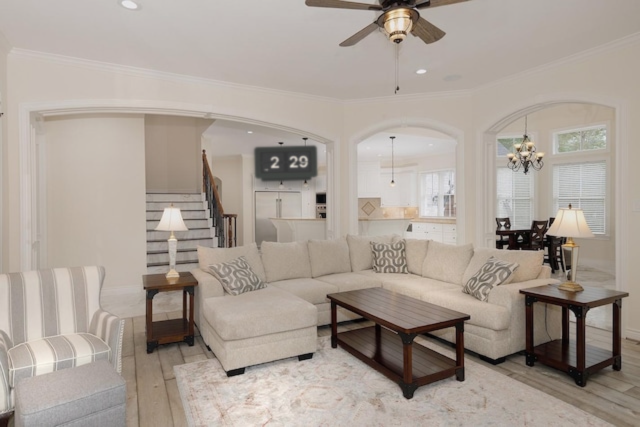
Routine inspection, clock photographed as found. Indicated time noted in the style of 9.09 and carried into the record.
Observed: 2.29
